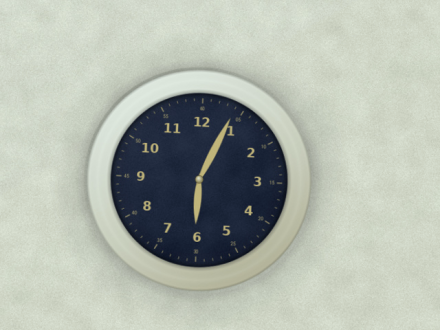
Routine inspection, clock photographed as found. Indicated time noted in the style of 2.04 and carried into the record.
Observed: 6.04
